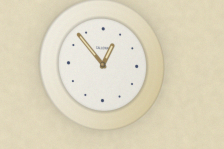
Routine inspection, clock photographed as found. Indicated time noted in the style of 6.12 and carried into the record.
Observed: 12.53
